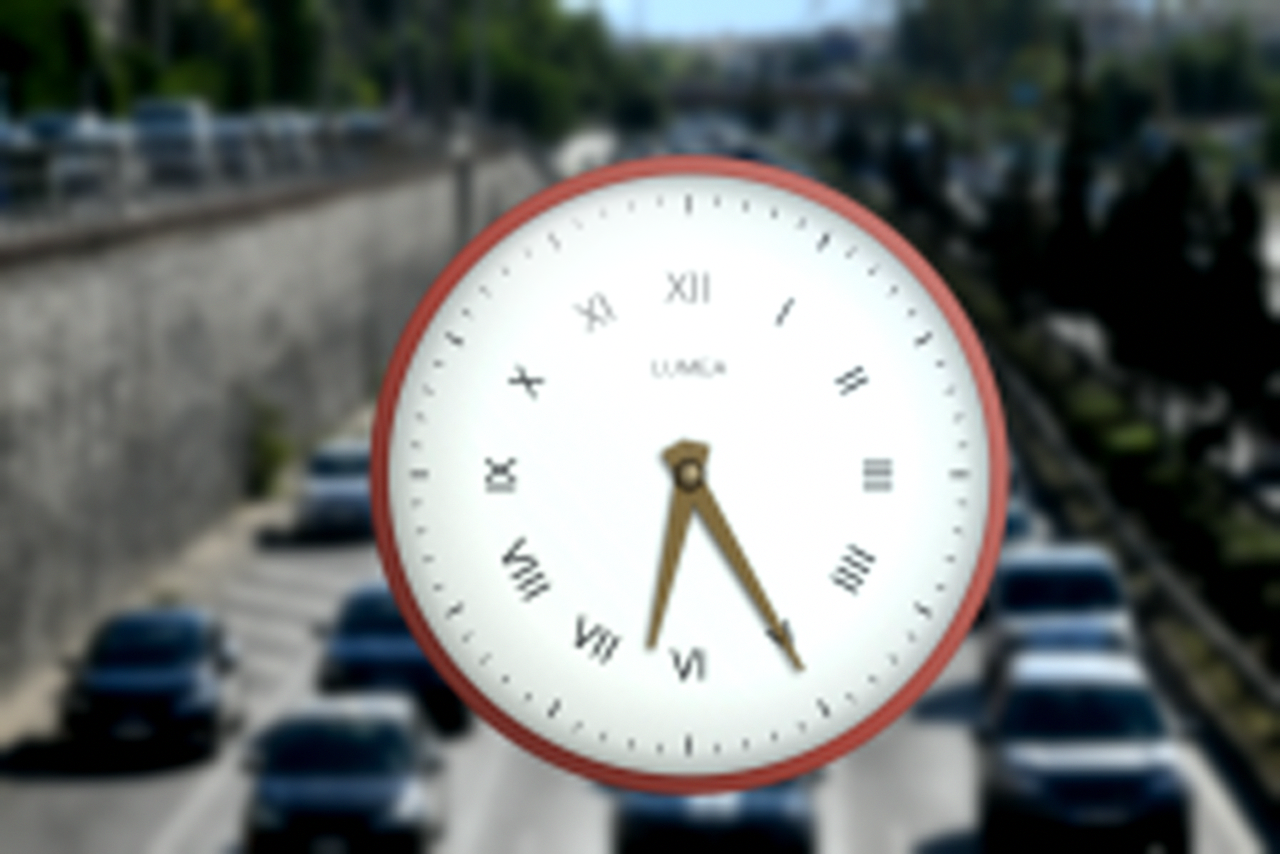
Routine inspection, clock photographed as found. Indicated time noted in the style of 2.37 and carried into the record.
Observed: 6.25
